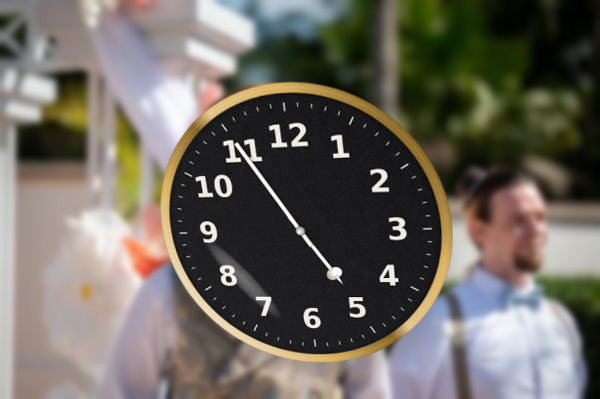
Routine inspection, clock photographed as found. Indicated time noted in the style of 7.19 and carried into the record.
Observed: 4.55
